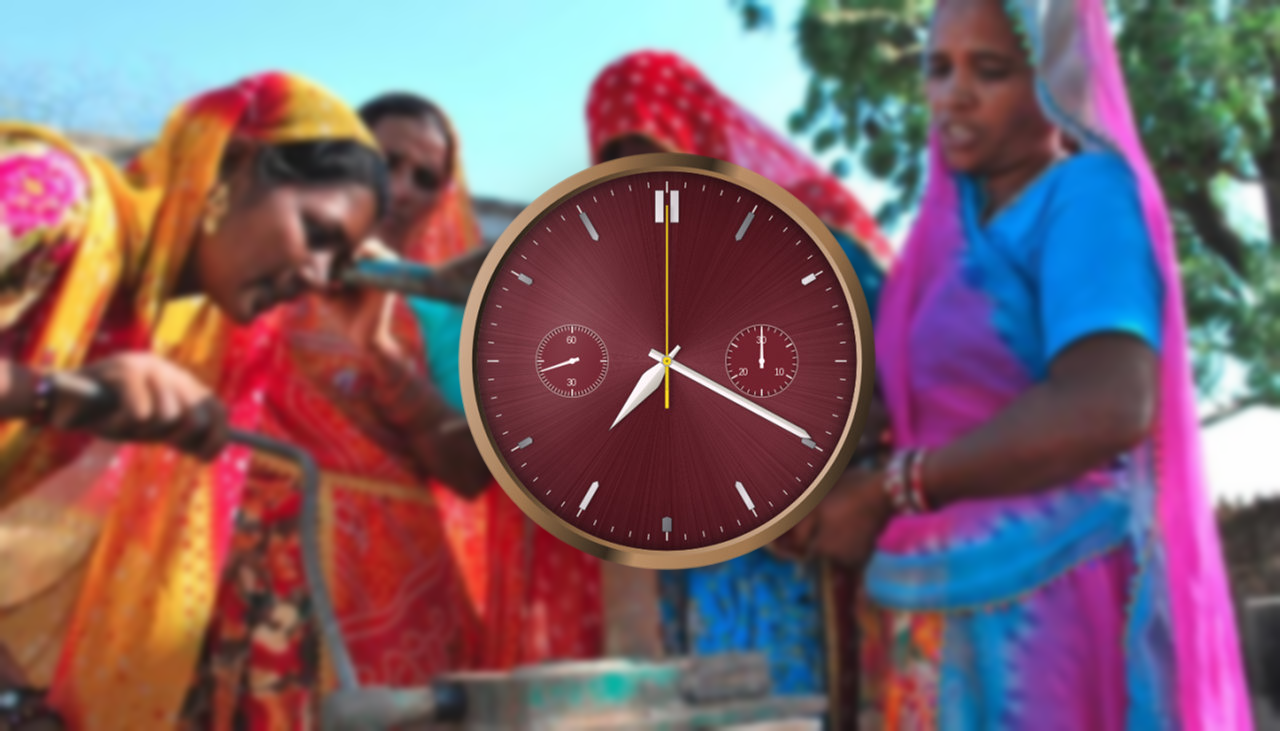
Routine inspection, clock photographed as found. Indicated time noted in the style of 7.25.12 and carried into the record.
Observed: 7.19.42
